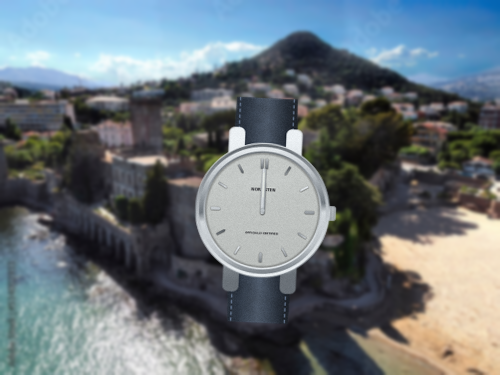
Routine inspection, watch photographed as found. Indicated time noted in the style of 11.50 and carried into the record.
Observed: 12.00
